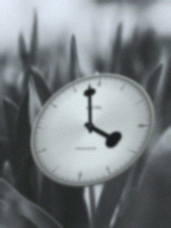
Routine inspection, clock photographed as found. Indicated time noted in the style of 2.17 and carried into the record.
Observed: 3.58
